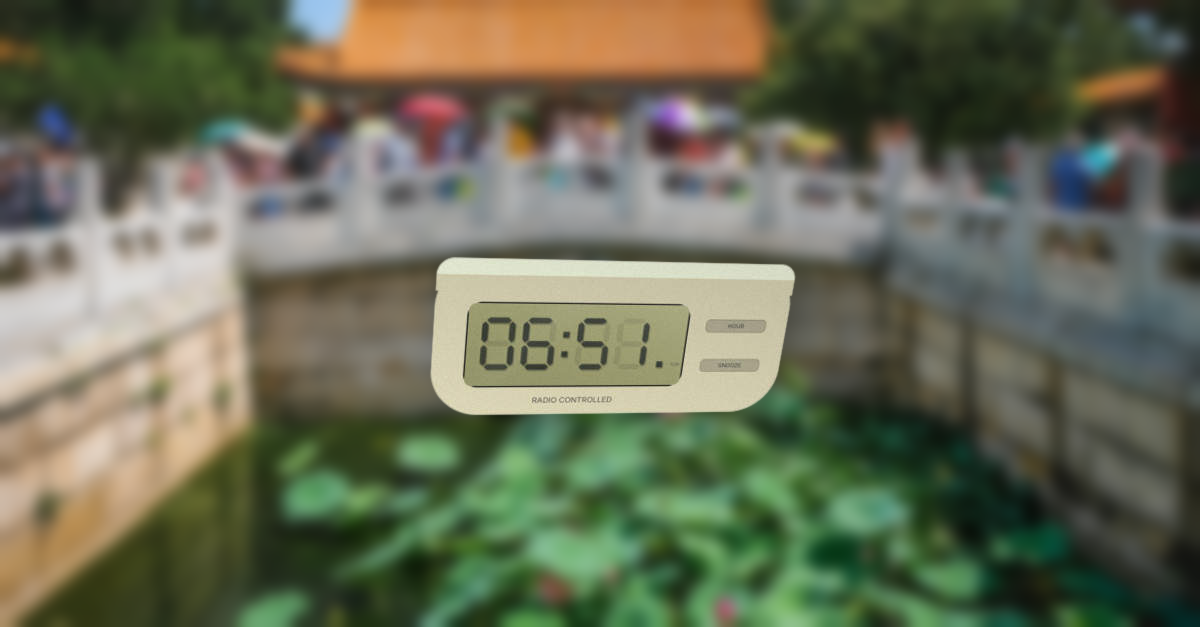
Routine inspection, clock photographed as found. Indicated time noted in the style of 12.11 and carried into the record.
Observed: 6.51
